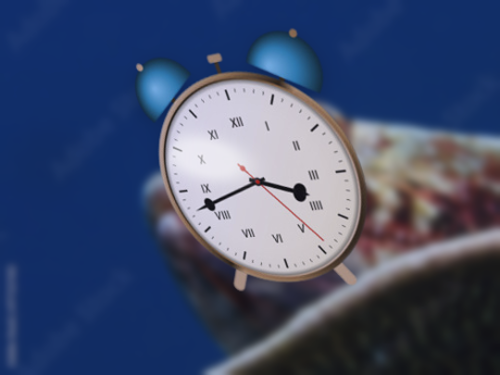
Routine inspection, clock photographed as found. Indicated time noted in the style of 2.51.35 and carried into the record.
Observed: 3.42.24
